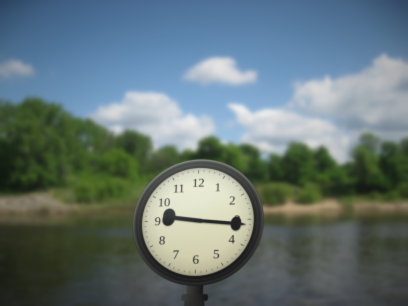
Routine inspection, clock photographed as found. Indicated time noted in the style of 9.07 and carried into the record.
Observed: 9.16
